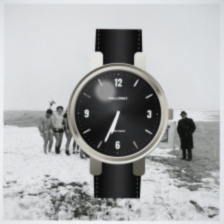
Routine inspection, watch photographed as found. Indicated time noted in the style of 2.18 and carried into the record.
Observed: 6.34
